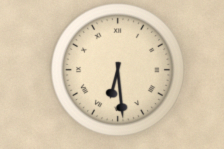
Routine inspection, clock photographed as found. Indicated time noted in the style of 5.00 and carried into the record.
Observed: 6.29
